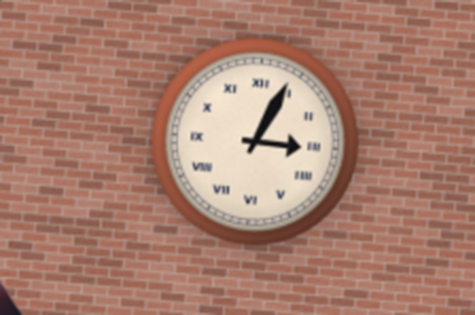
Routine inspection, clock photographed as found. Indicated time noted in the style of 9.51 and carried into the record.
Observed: 3.04
